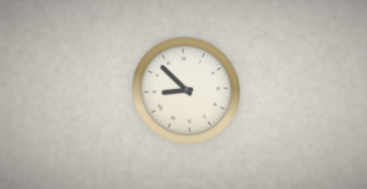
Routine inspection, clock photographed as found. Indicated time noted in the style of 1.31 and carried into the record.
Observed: 8.53
